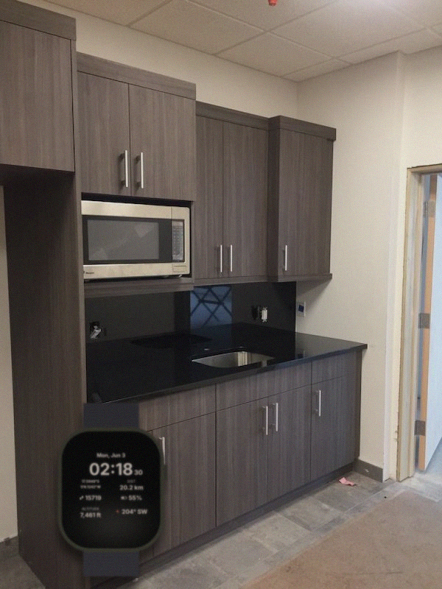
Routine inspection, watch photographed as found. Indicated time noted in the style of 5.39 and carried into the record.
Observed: 2.18
